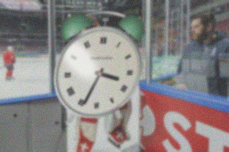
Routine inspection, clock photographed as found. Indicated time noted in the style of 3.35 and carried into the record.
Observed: 3.34
